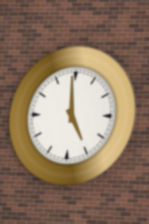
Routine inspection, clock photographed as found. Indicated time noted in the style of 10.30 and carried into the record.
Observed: 4.59
